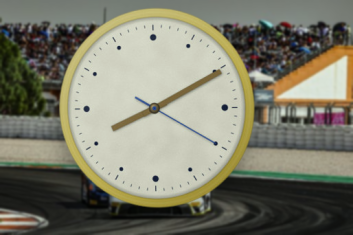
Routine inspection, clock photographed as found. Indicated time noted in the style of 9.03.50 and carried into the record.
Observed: 8.10.20
